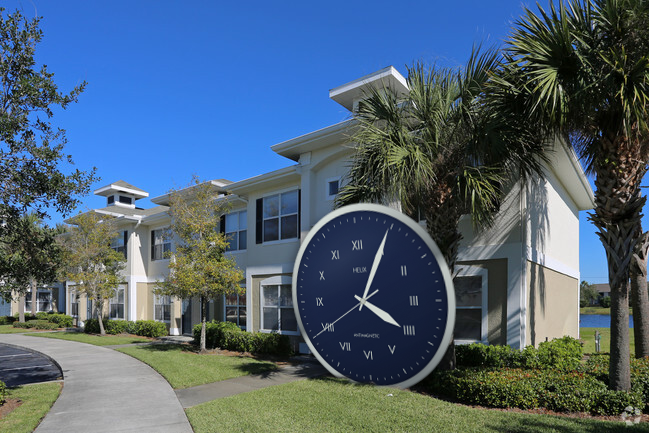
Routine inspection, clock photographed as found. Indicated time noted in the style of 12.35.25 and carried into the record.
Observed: 4.04.40
